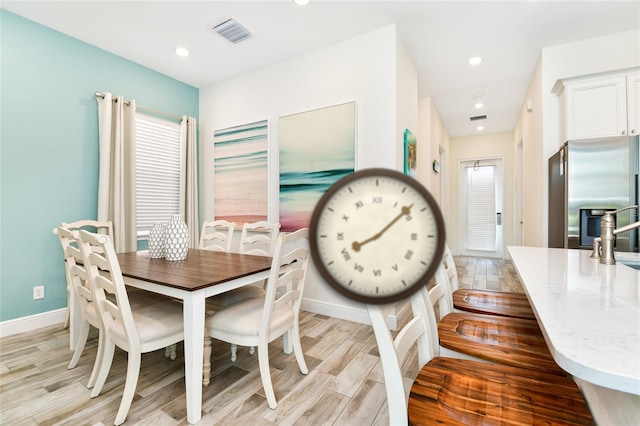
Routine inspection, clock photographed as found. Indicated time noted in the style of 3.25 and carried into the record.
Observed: 8.08
